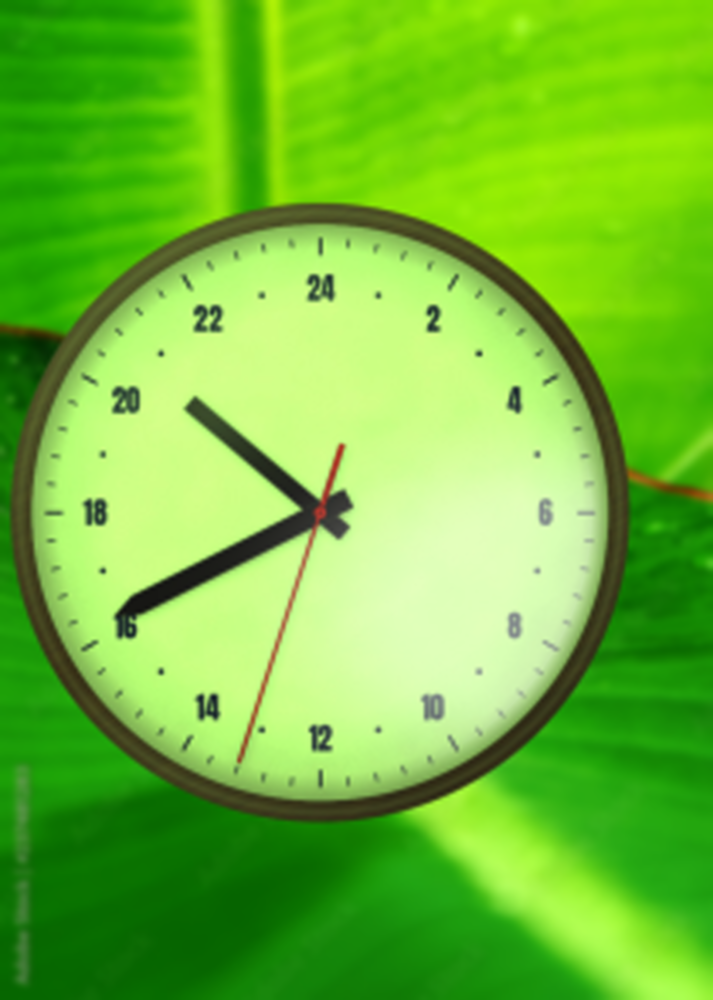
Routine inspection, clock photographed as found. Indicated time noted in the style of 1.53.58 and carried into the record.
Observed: 20.40.33
